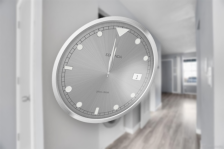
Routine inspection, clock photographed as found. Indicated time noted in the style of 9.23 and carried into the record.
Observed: 11.59
